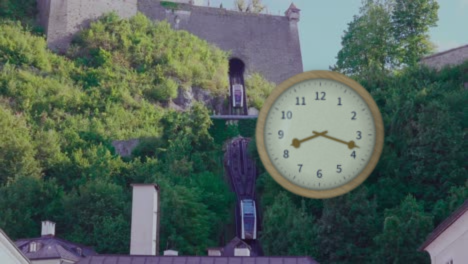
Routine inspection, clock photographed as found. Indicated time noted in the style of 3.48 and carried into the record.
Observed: 8.18
